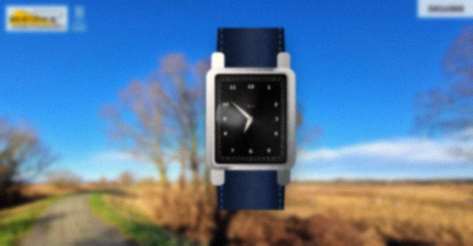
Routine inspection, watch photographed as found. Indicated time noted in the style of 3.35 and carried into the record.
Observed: 6.52
